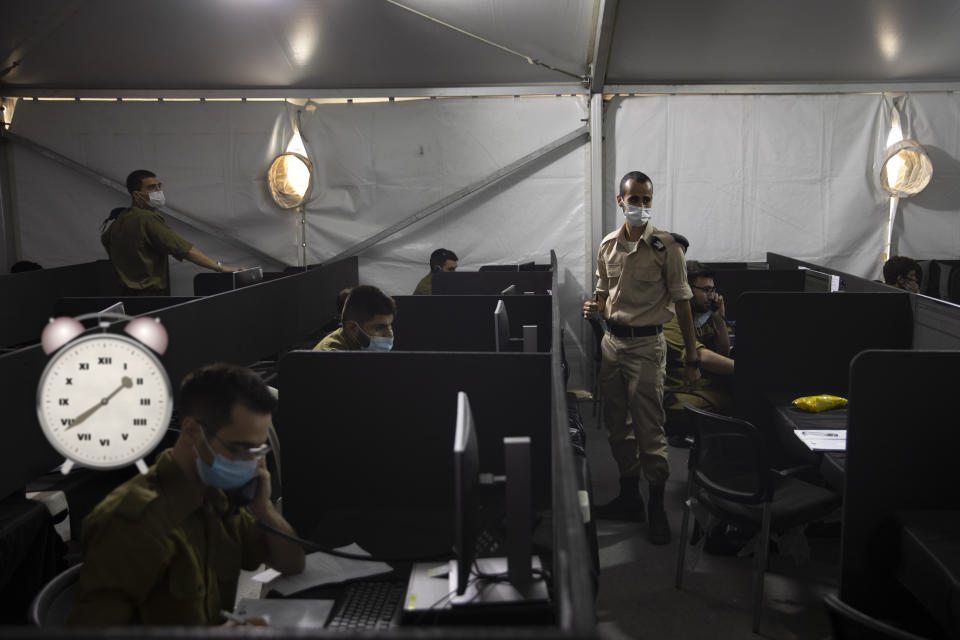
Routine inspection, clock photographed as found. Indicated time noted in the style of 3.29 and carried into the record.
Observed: 1.39
